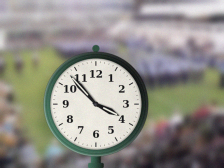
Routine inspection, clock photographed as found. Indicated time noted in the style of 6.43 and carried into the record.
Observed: 3.53
